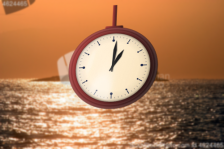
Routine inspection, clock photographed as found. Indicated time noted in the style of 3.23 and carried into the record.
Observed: 1.01
